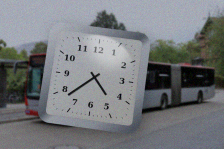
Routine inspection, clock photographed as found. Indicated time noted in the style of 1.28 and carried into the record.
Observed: 4.38
